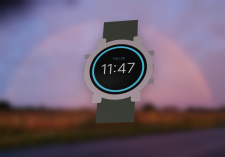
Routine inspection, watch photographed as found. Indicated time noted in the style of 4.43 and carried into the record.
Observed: 11.47
